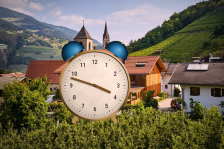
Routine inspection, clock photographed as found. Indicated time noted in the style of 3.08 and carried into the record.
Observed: 3.48
